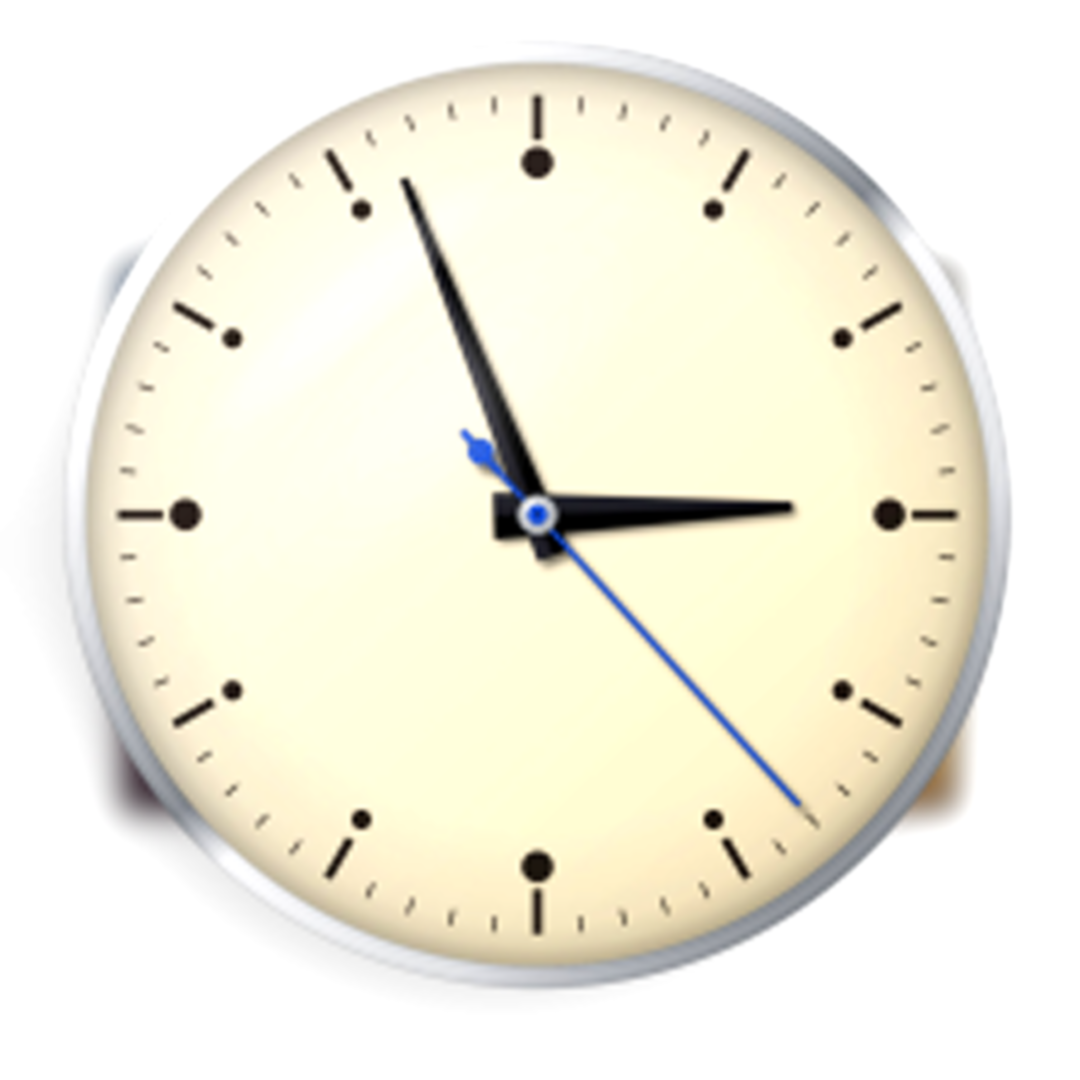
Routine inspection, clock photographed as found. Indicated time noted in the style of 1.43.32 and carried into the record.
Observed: 2.56.23
